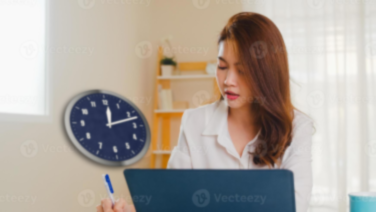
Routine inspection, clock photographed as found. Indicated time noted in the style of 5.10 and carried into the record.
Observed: 12.12
